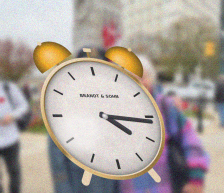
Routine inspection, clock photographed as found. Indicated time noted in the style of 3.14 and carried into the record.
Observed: 4.16
